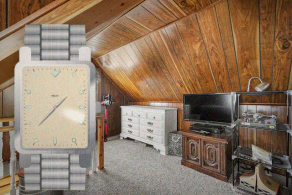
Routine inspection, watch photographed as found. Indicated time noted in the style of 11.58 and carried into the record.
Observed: 1.37
